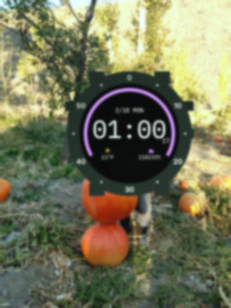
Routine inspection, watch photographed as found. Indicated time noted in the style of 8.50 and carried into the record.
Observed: 1.00
